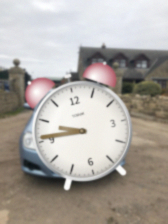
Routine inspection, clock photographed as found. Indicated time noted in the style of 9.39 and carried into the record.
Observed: 9.46
